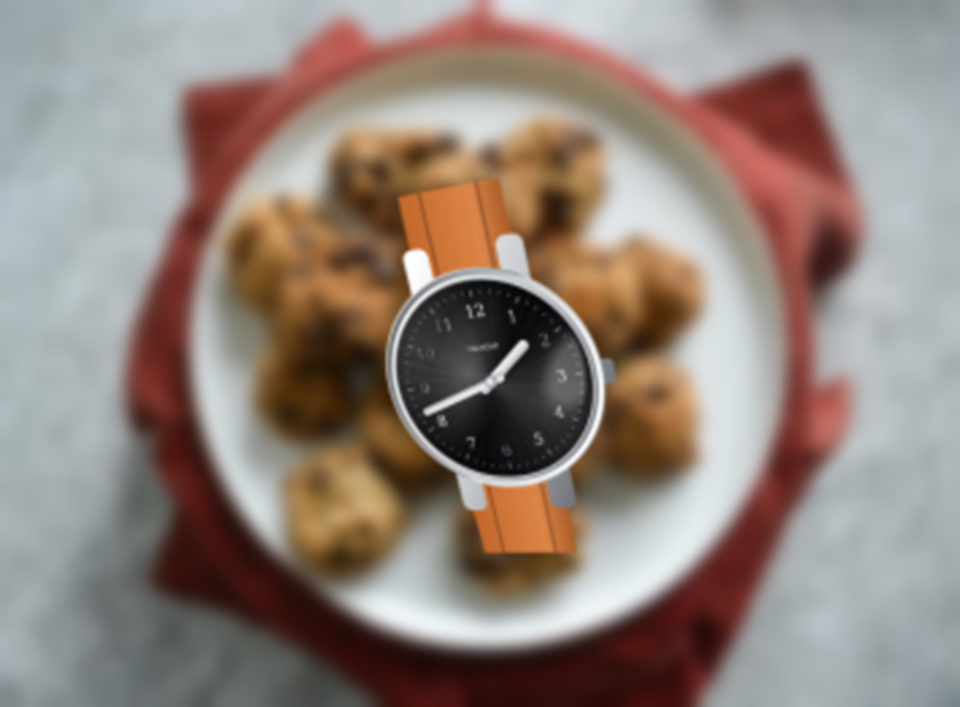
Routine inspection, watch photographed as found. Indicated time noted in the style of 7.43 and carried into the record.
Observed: 1.42
